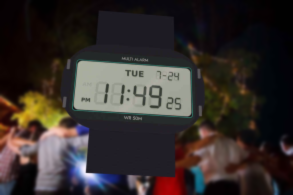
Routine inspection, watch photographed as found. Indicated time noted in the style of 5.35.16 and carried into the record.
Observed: 11.49.25
